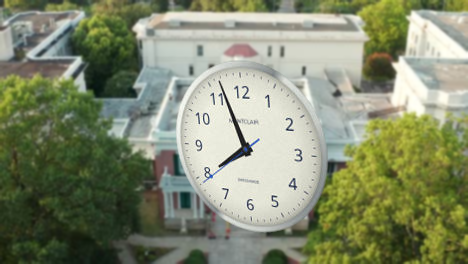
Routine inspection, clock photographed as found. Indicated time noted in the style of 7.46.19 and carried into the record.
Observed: 7.56.39
